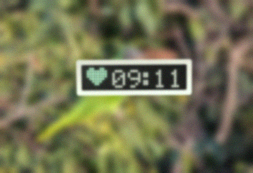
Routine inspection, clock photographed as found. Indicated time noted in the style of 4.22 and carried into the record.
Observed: 9.11
